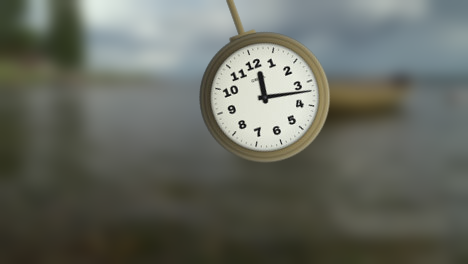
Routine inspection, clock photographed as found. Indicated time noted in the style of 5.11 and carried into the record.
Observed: 12.17
